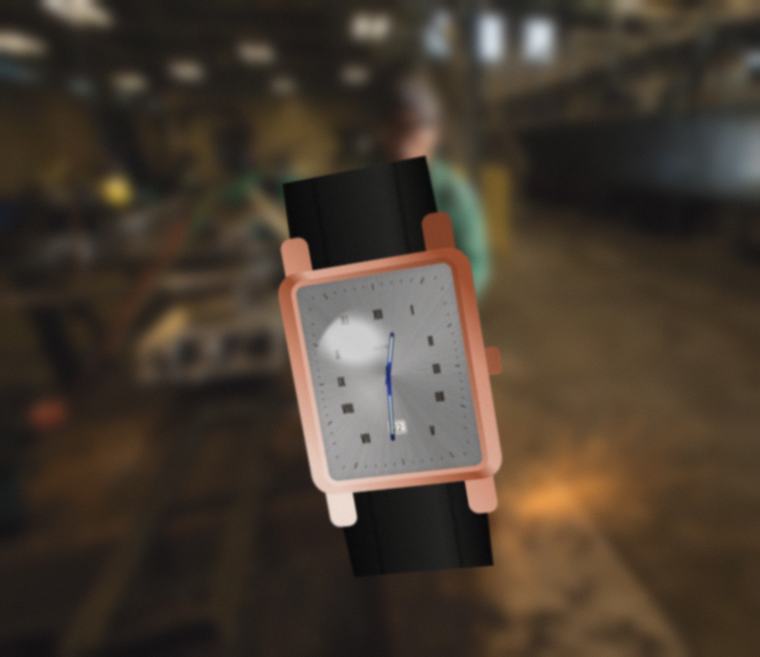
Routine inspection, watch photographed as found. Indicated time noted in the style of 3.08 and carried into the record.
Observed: 12.31
